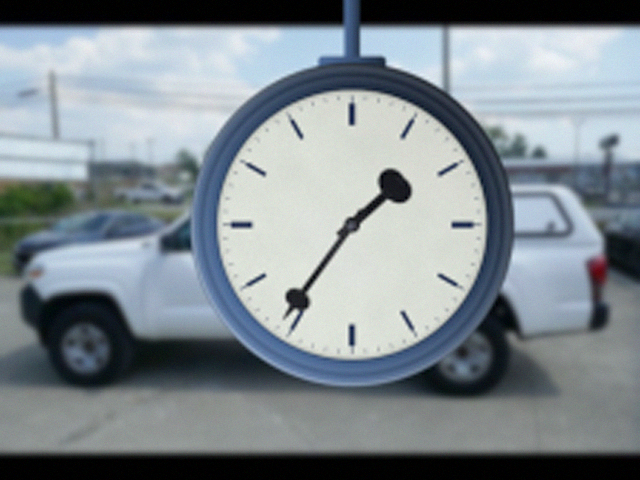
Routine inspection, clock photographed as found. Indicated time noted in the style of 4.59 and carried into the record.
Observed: 1.36
